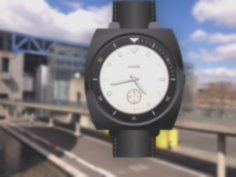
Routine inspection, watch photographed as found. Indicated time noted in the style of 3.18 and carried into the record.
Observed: 4.43
